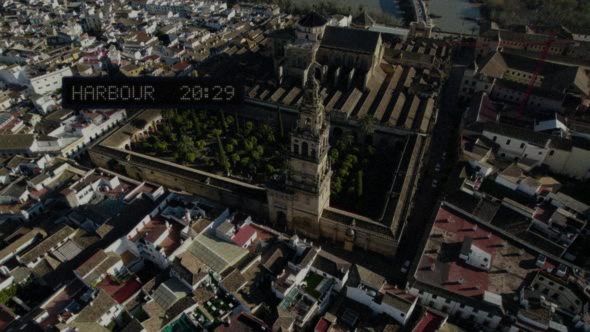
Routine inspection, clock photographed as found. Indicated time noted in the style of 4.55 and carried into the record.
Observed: 20.29
